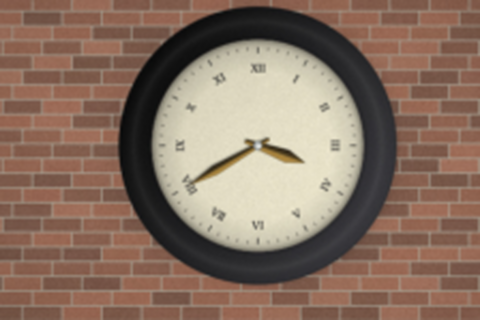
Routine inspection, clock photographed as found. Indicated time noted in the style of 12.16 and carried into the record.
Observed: 3.40
